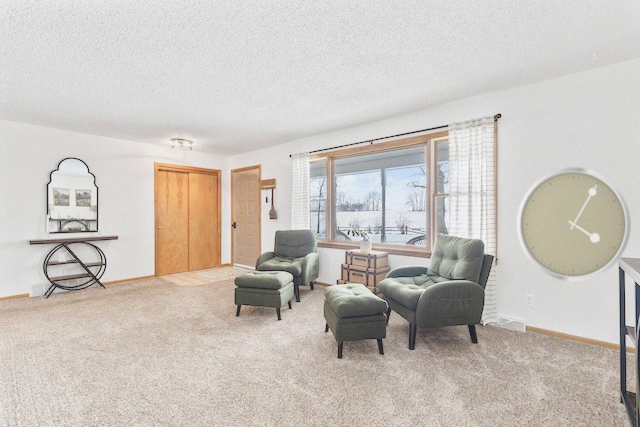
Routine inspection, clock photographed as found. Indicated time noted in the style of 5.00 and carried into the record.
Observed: 4.05
